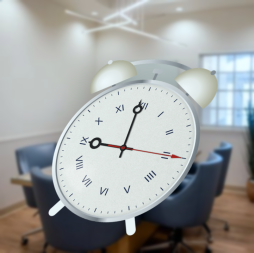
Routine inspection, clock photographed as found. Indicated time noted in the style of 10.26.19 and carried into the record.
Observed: 8.59.15
